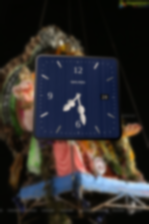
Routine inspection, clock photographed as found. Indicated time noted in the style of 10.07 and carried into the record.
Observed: 7.28
